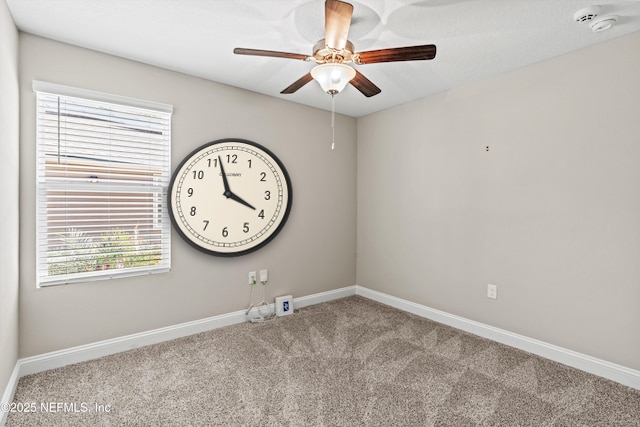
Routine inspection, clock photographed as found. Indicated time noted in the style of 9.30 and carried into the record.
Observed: 3.57
